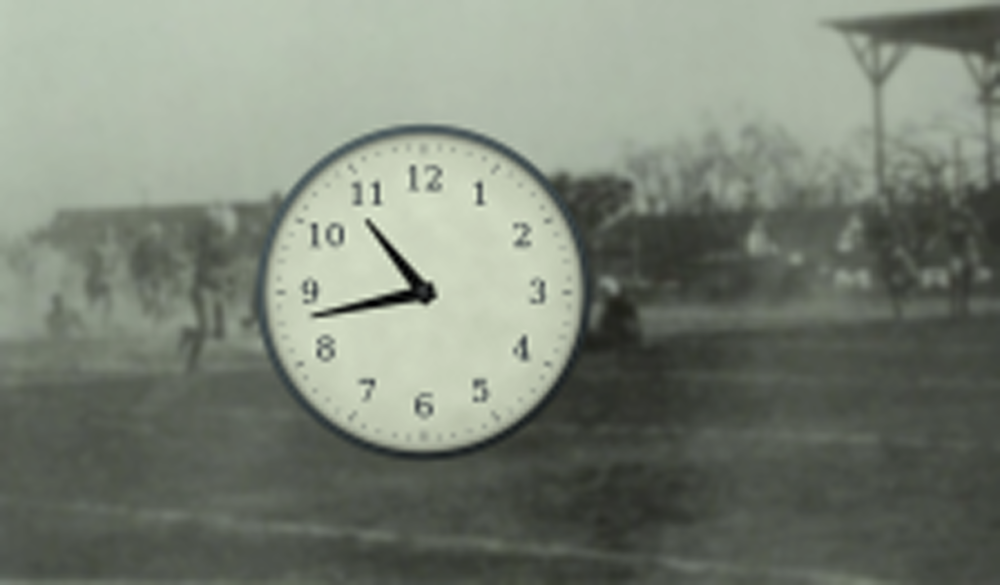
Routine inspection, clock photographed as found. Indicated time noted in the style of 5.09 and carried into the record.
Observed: 10.43
